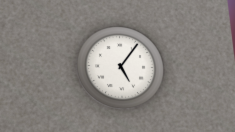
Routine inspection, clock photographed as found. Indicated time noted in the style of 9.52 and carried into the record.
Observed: 5.06
